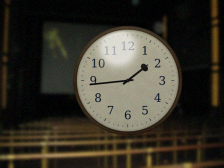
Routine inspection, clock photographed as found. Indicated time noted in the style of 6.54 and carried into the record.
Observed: 1.44
